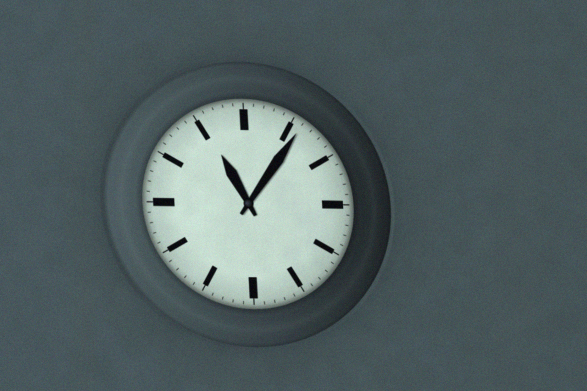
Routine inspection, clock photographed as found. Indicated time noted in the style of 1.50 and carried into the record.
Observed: 11.06
